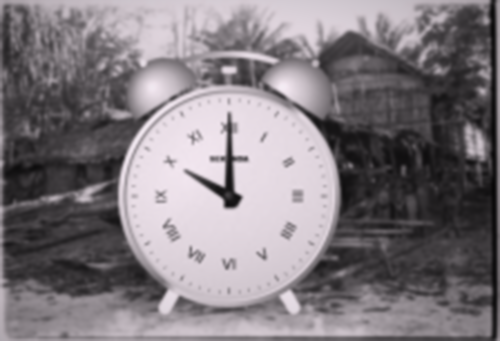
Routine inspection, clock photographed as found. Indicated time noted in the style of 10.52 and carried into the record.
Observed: 10.00
